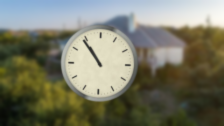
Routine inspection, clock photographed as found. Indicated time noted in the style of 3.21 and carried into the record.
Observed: 10.54
